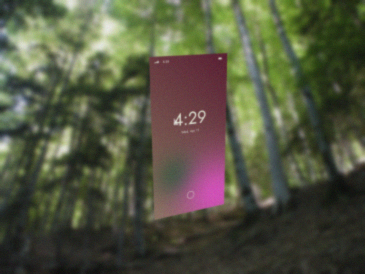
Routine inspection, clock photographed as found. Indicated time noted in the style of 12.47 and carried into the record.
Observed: 4.29
